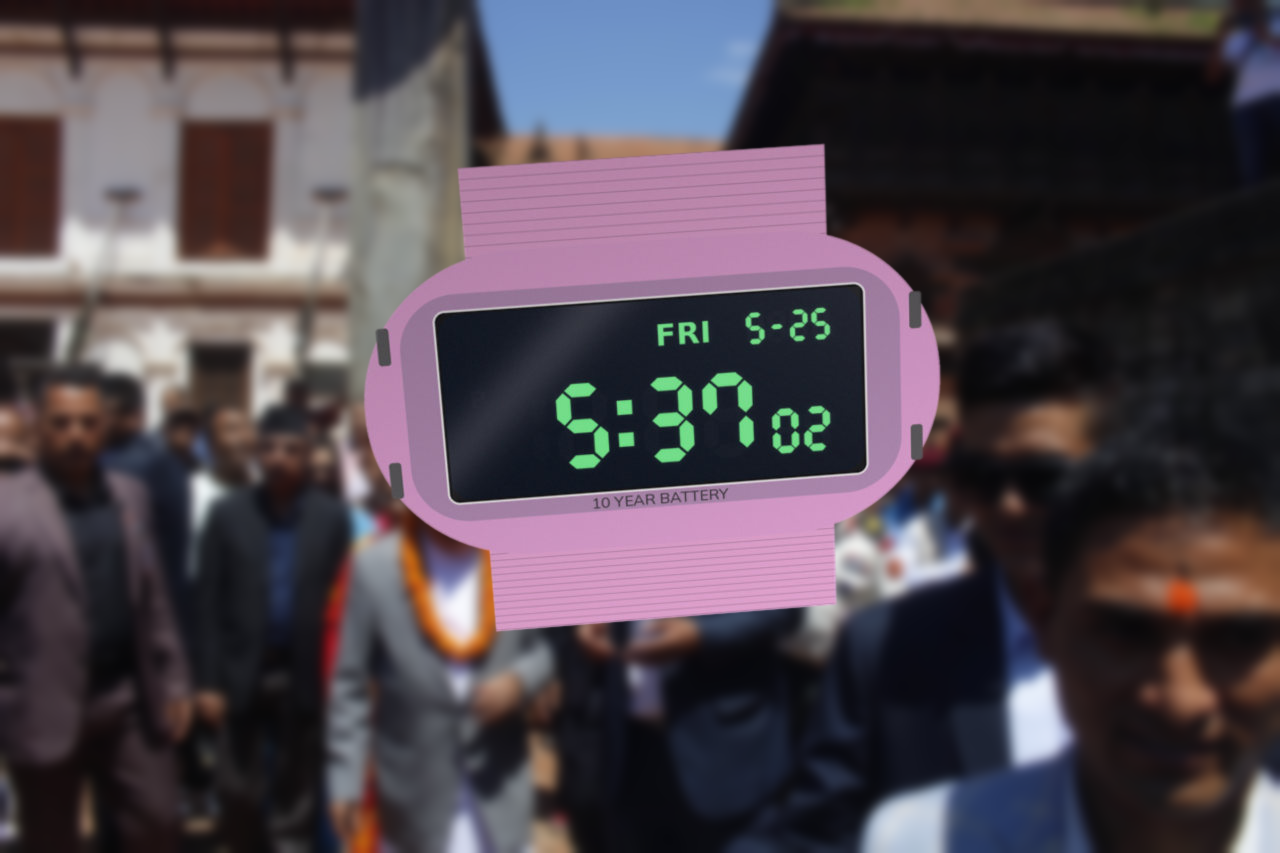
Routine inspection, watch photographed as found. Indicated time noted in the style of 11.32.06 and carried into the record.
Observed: 5.37.02
